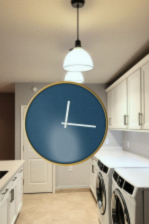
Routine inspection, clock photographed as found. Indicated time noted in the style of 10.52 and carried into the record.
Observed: 12.16
